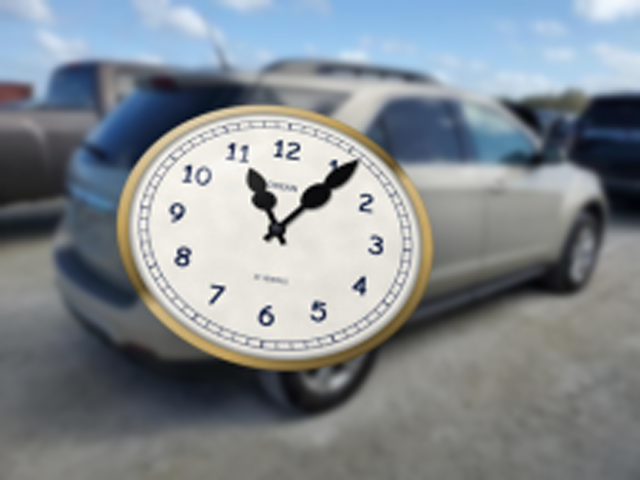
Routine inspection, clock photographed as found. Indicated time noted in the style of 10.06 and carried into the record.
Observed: 11.06
